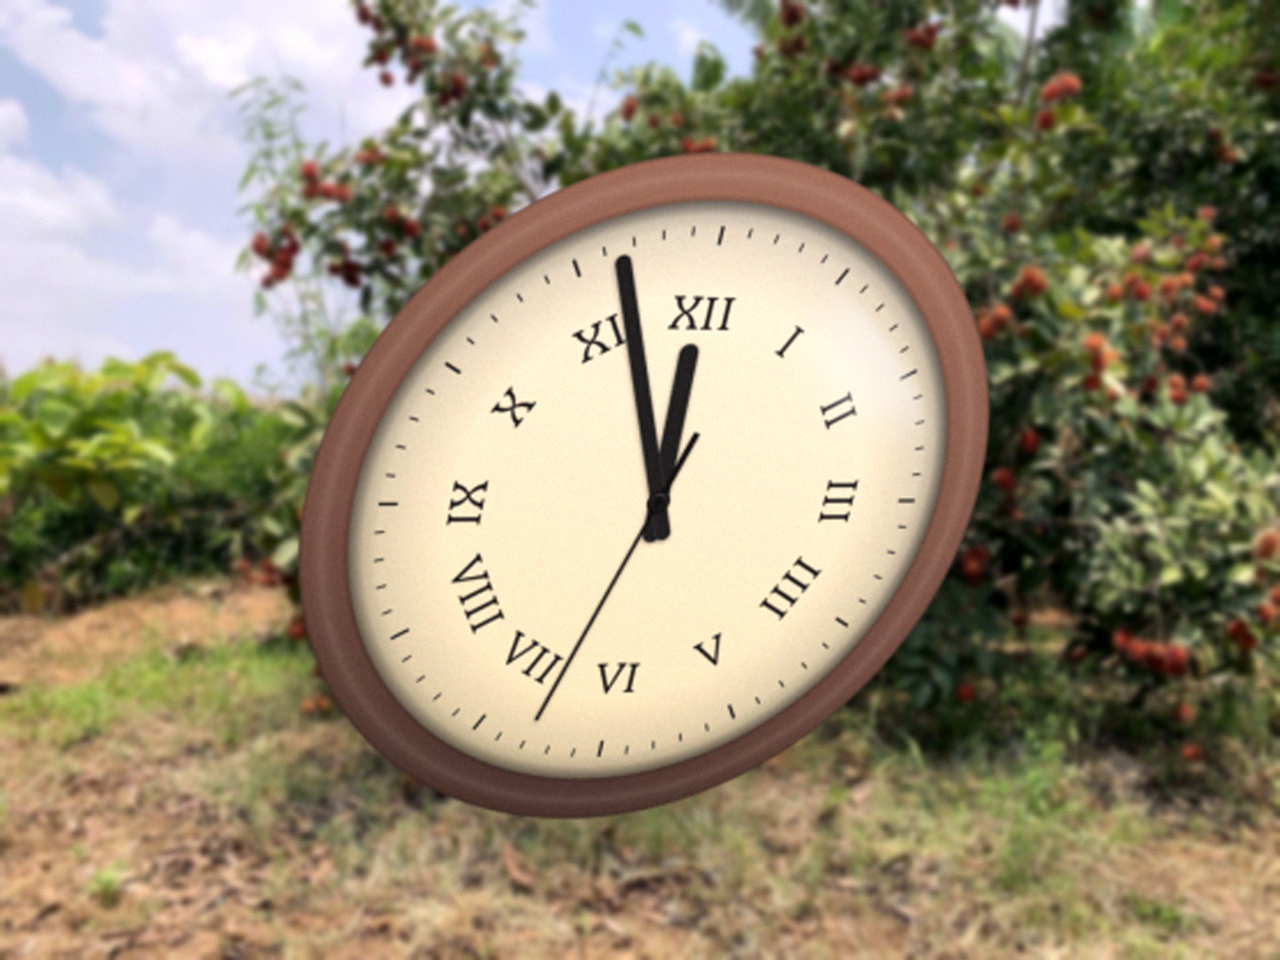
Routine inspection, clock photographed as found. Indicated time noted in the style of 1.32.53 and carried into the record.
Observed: 11.56.33
